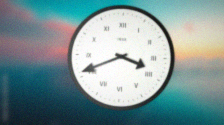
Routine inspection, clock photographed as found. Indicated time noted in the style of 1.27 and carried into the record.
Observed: 3.41
